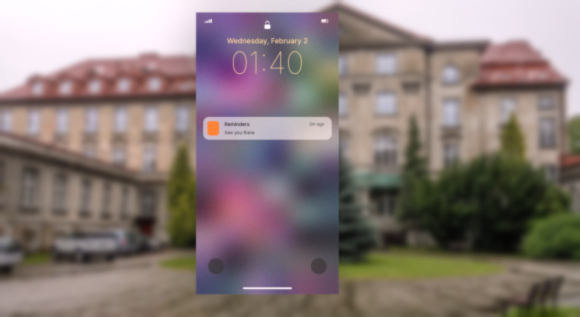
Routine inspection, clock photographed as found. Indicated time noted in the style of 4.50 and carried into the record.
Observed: 1.40
